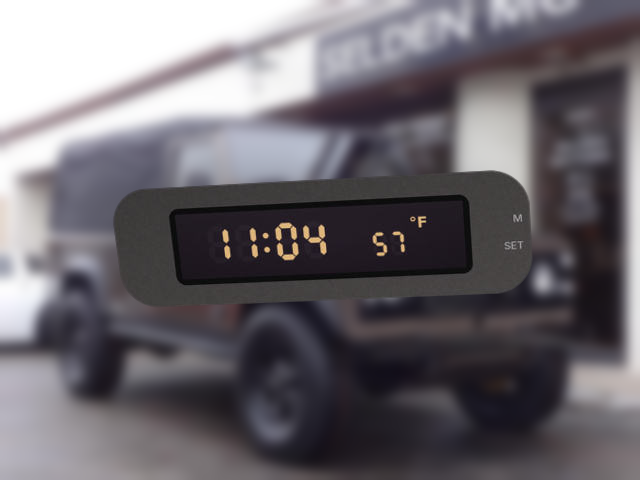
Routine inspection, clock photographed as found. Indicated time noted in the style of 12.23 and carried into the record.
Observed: 11.04
